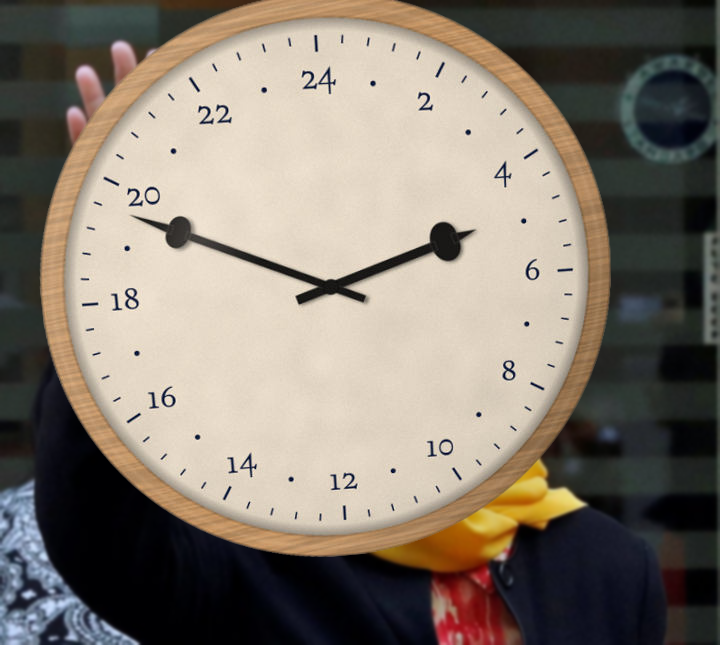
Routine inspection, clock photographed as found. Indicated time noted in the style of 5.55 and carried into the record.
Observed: 4.49
